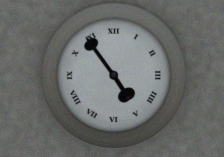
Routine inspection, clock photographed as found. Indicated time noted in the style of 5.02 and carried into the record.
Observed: 4.54
